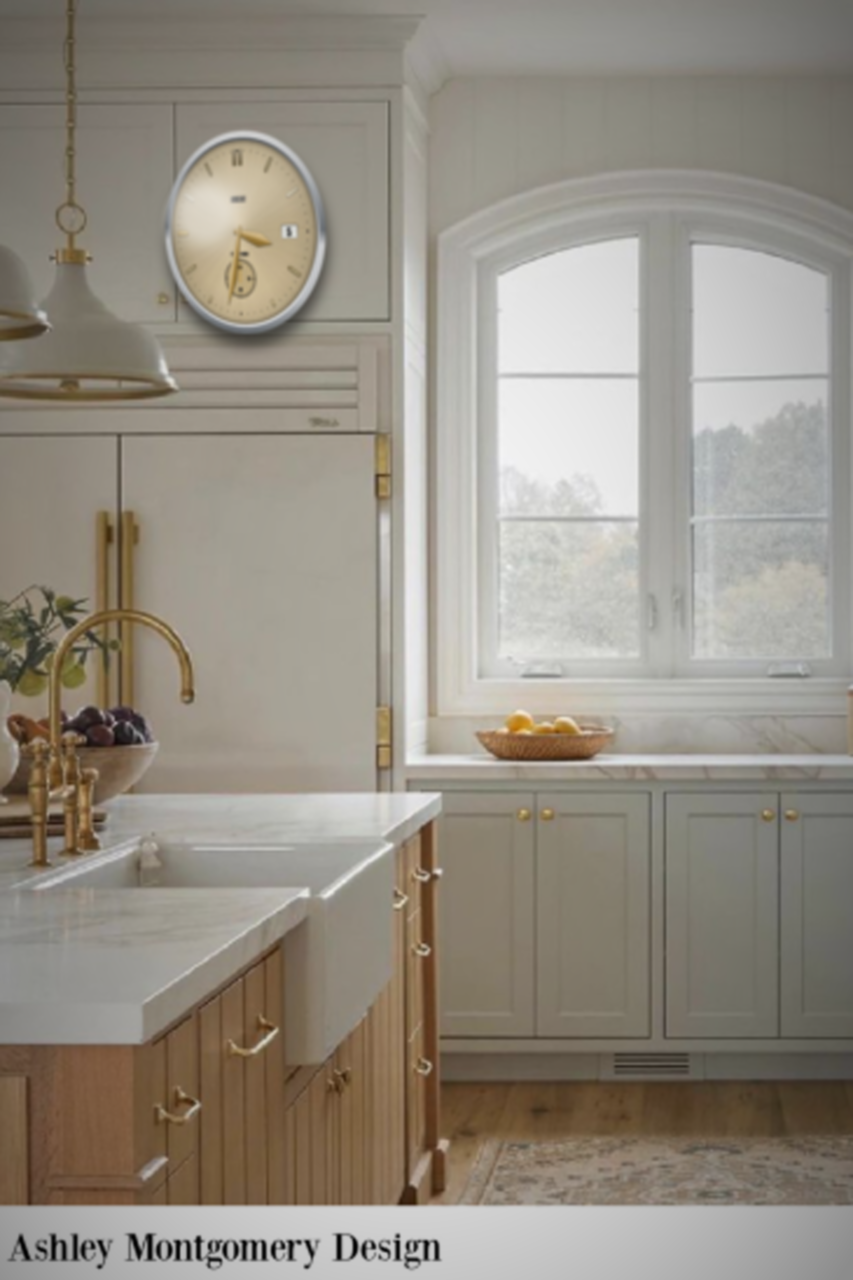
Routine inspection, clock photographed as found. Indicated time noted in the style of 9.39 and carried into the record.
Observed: 3.32
